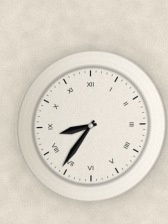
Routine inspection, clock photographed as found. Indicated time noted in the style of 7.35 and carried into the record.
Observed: 8.36
